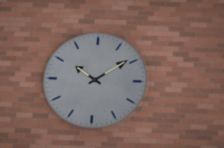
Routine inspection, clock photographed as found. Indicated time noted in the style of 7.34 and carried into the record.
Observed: 10.09
